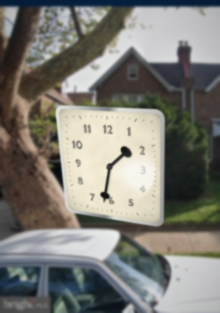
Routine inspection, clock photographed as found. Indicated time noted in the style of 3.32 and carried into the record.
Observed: 1.32
